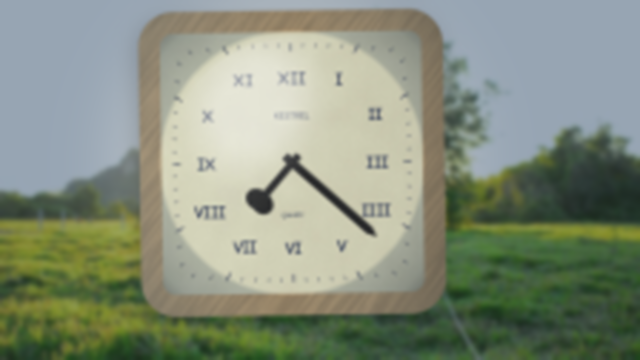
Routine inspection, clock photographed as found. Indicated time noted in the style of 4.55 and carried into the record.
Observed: 7.22
